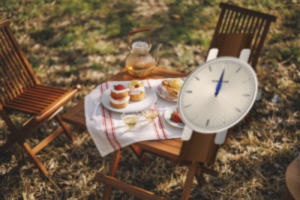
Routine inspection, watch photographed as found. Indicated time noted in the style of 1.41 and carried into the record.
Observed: 12.00
